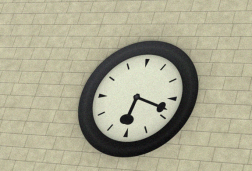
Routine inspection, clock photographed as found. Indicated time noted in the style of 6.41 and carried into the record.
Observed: 6.18
